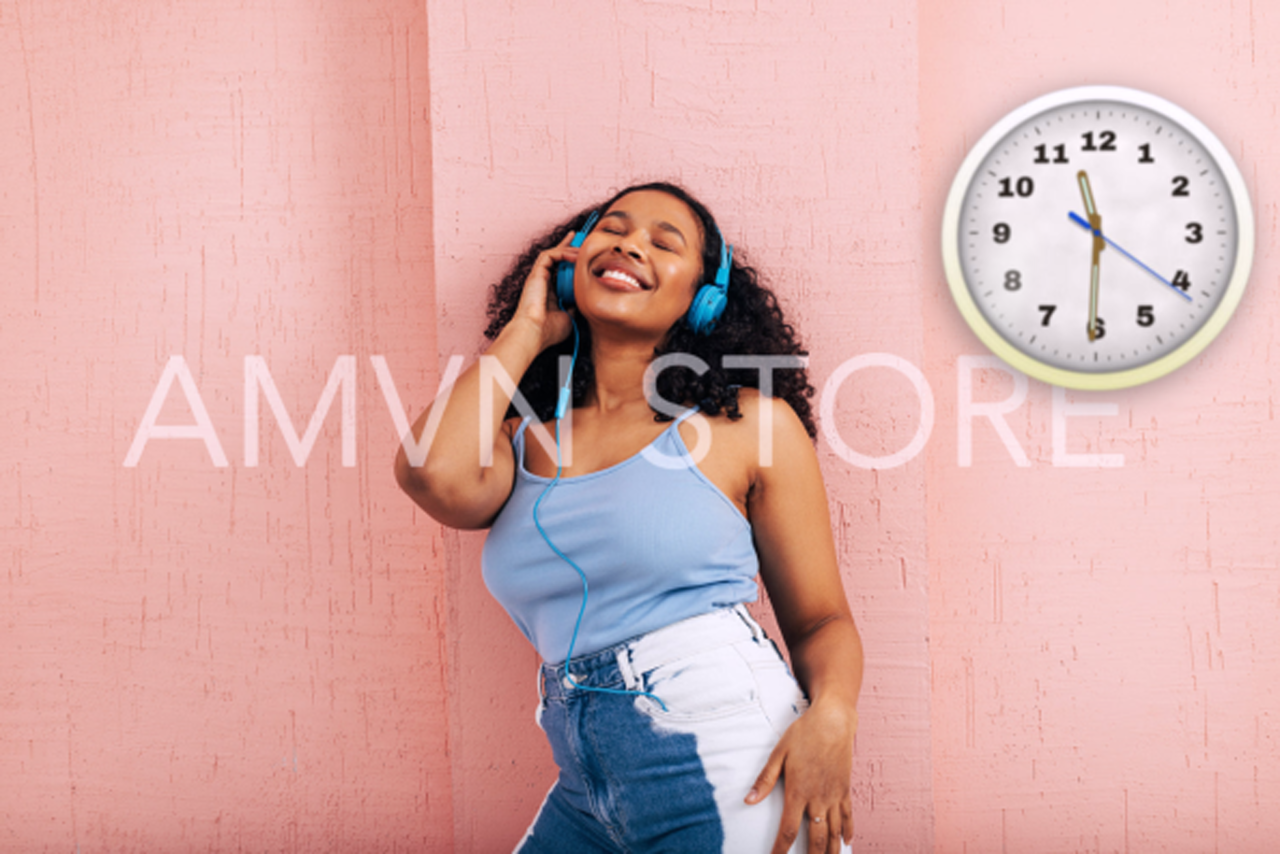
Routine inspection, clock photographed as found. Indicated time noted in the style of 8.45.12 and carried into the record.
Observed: 11.30.21
